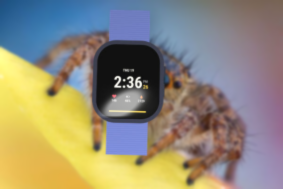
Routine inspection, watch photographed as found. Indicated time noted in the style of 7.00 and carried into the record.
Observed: 2.36
